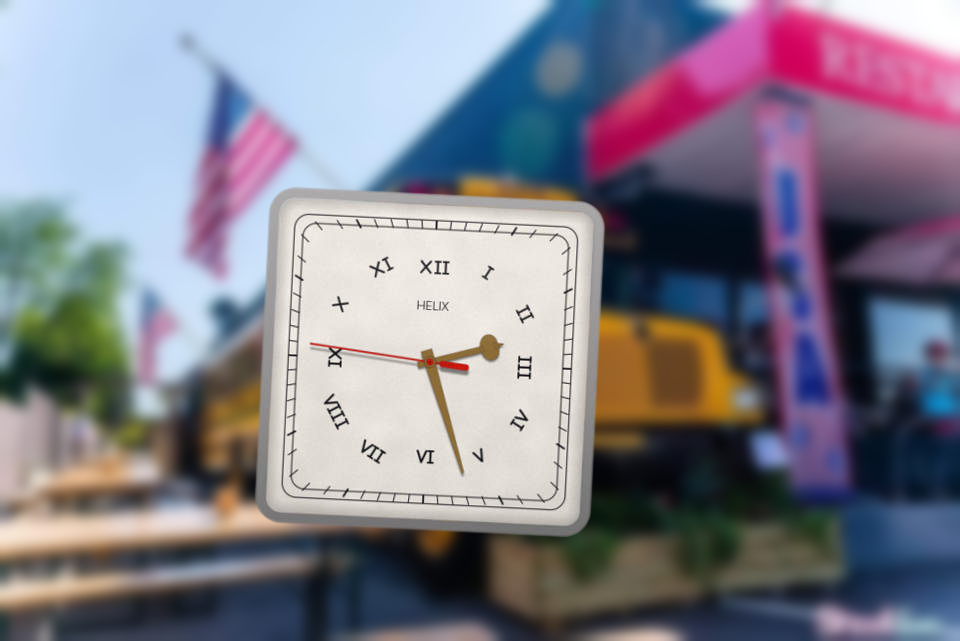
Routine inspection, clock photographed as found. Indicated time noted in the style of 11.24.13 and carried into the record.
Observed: 2.26.46
